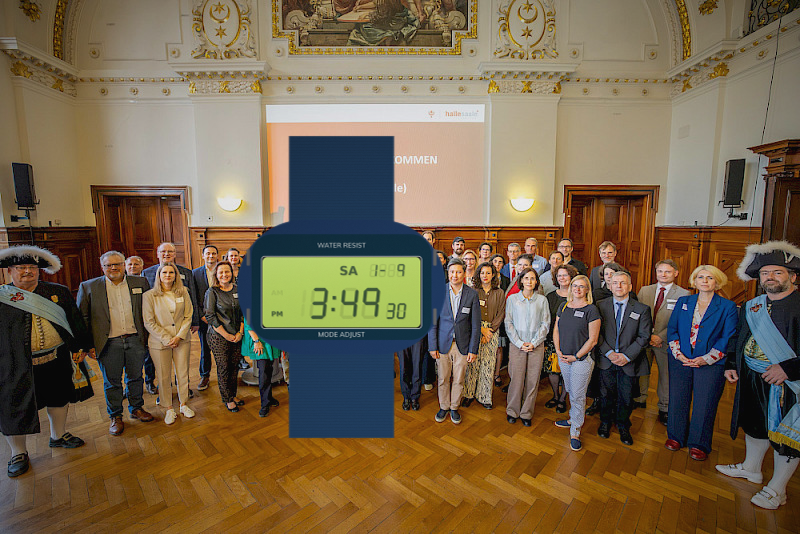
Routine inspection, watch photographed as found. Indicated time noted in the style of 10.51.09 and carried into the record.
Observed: 3.49.30
